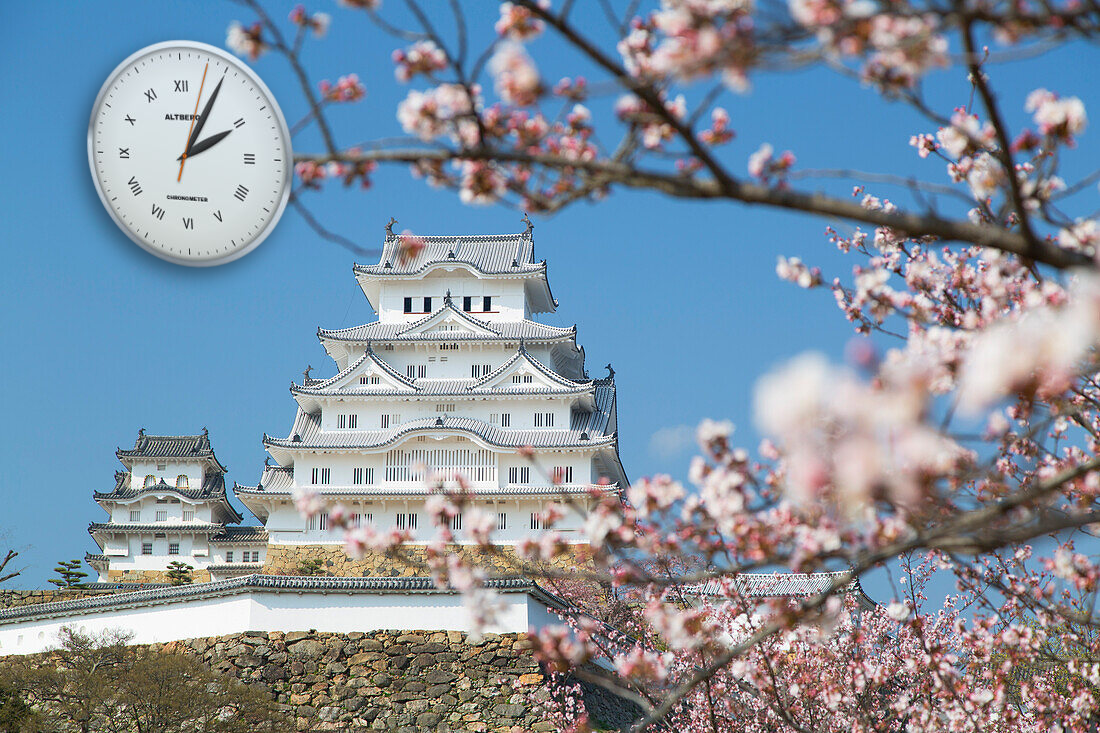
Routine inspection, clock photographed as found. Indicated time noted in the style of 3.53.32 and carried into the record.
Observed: 2.05.03
